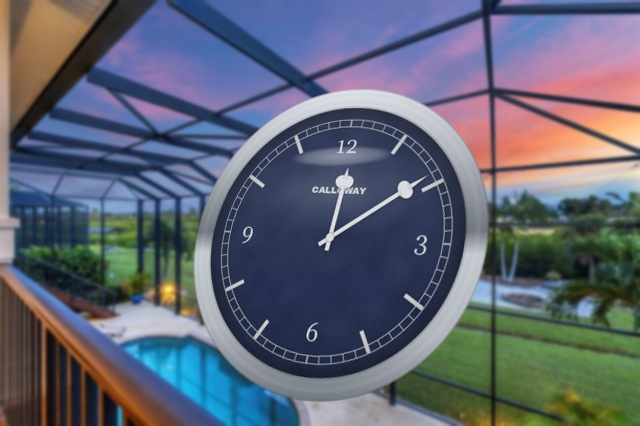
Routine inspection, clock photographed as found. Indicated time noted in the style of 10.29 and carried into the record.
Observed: 12.09
